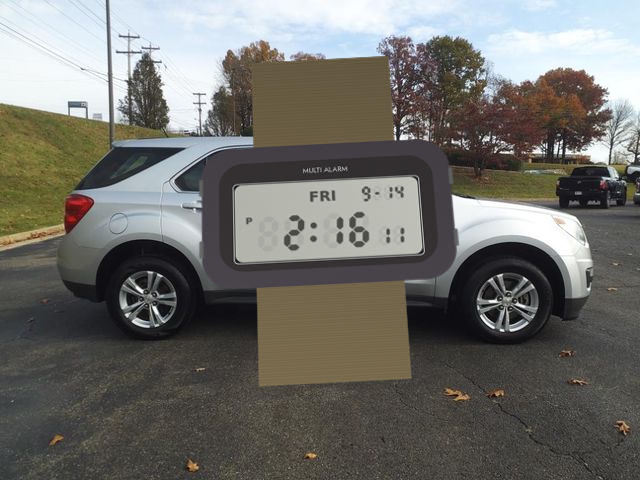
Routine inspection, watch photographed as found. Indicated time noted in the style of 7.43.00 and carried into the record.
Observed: 2.16.11
